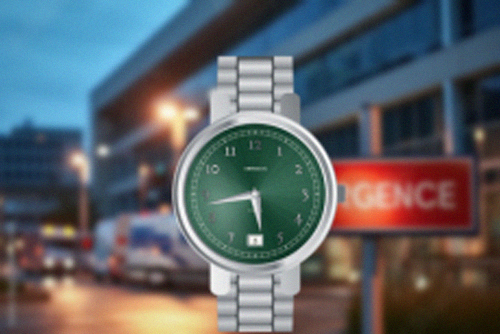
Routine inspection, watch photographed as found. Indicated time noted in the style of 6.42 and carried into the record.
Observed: 5.43
